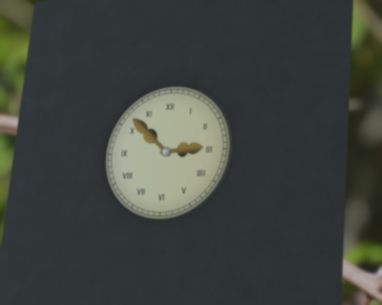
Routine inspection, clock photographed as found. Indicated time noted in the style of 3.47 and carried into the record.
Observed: 2.52
